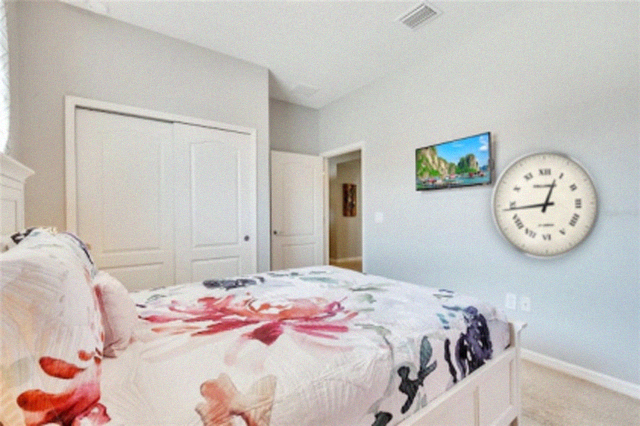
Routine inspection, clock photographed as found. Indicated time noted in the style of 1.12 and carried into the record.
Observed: 12.44
